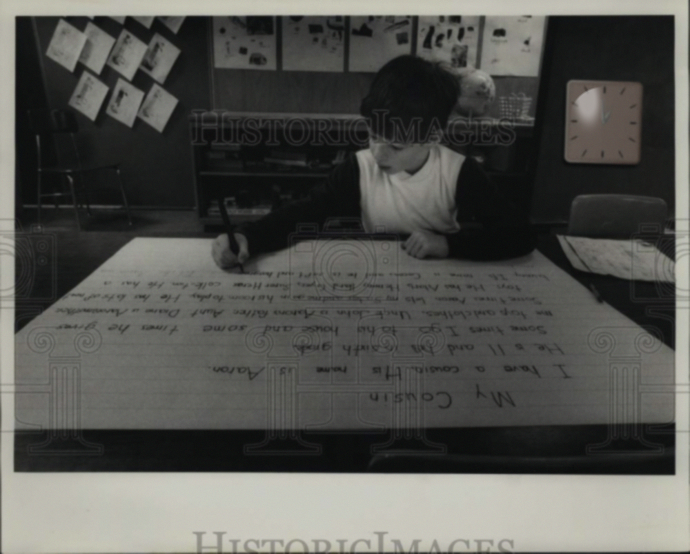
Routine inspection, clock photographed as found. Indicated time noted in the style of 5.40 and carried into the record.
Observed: 12.59
